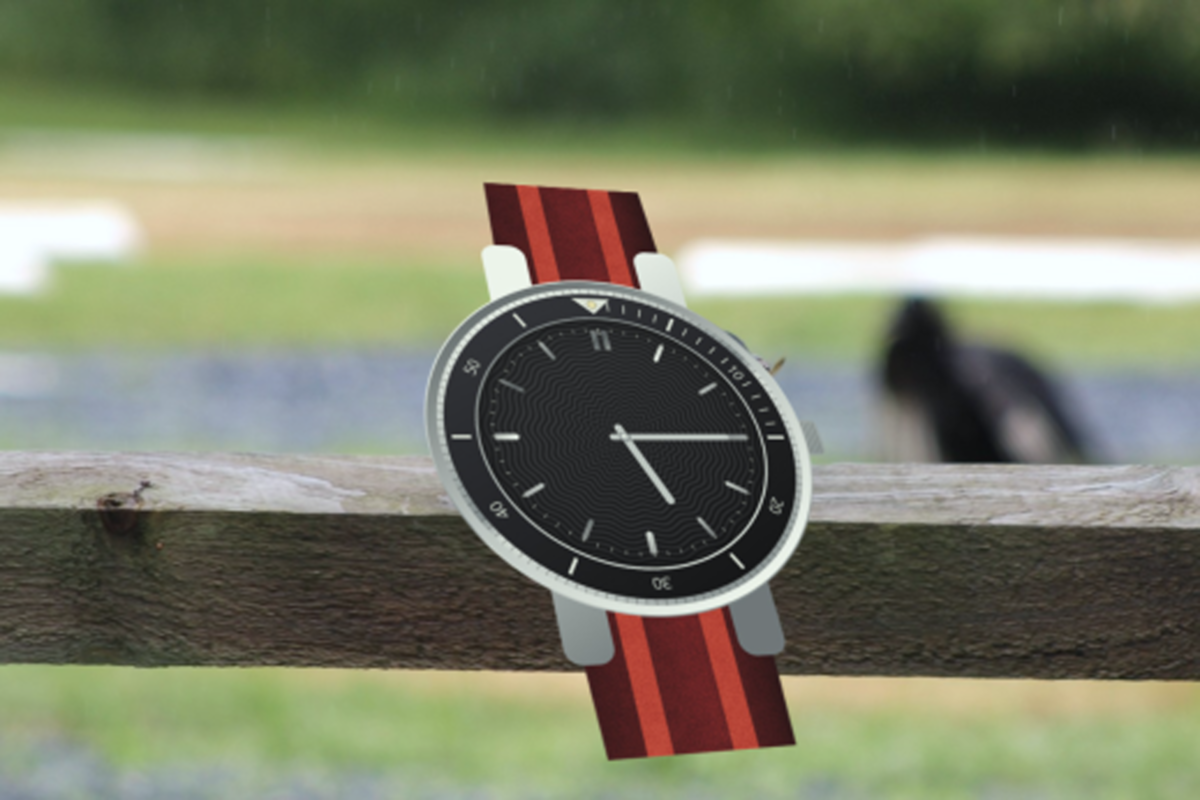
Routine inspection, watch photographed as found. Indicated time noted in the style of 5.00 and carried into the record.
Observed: 5.15
